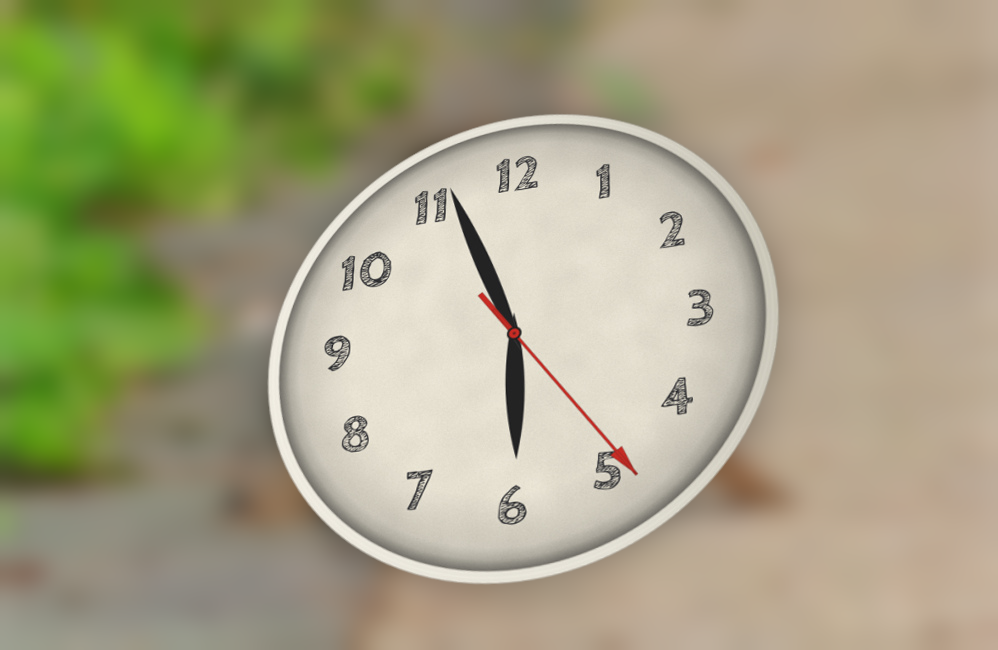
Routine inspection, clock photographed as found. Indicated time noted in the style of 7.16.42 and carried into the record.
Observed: 5.56.24
